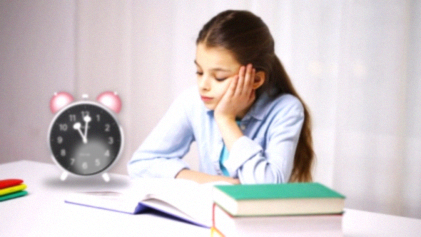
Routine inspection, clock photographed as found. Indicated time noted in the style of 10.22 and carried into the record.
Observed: 11.01
